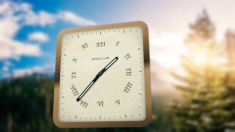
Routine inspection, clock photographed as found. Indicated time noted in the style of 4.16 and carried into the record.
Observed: 1.37
